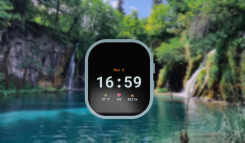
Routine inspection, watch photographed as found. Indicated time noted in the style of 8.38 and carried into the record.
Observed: 16.59
